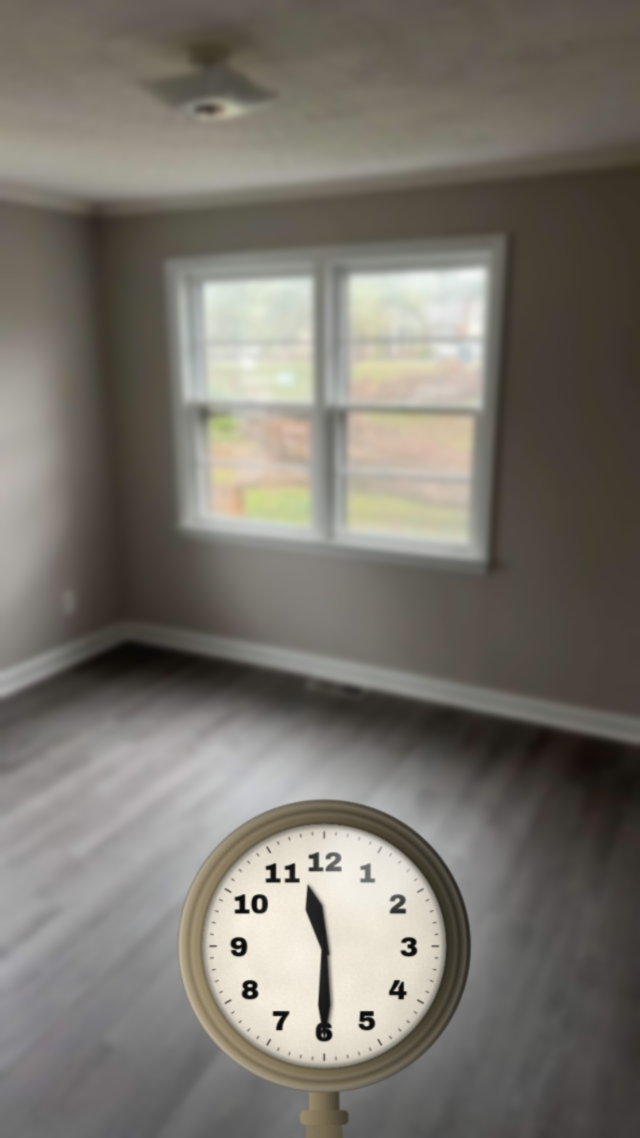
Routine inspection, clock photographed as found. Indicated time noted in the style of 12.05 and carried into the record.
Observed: 11.30
